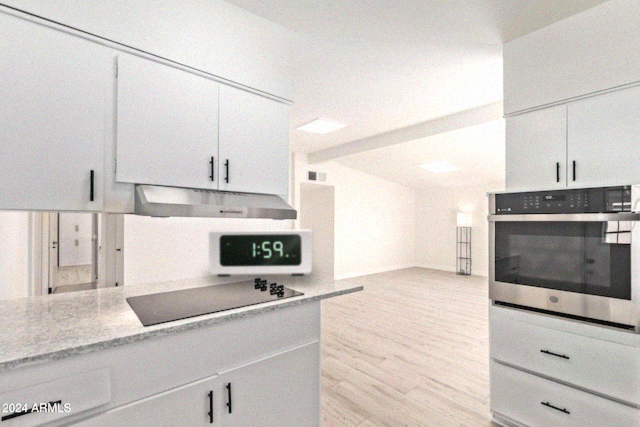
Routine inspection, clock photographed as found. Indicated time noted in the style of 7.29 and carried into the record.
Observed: 1.59
